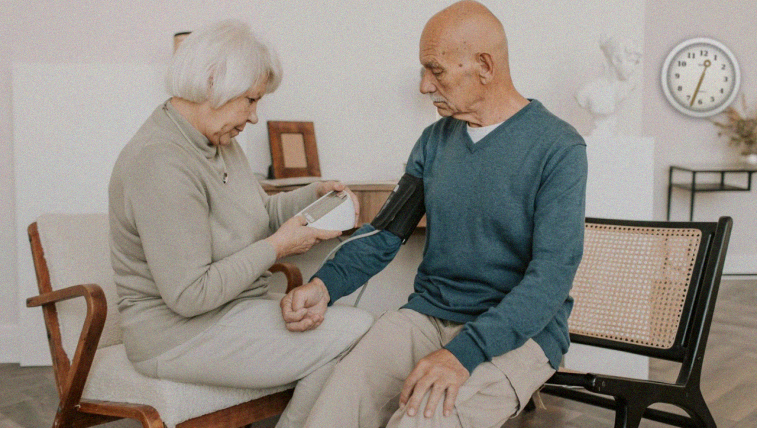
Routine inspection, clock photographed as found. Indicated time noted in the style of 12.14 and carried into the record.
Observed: 12.33
